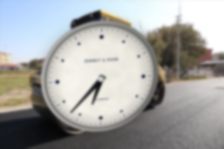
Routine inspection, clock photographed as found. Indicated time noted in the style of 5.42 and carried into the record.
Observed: 6.37
